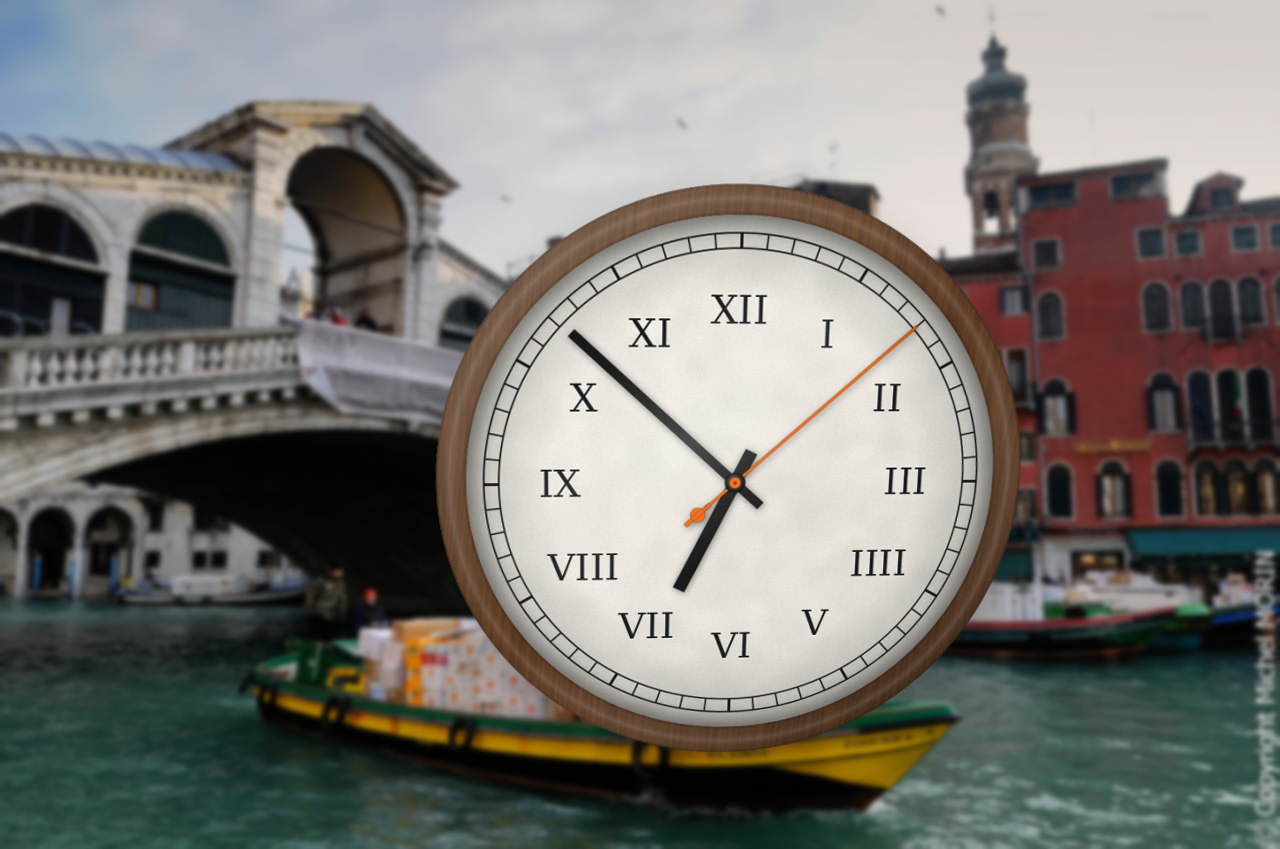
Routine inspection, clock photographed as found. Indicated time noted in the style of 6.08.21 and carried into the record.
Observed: 6.52.08
